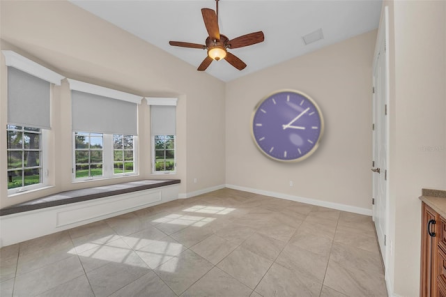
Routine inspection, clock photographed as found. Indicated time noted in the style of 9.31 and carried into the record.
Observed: 3.08
